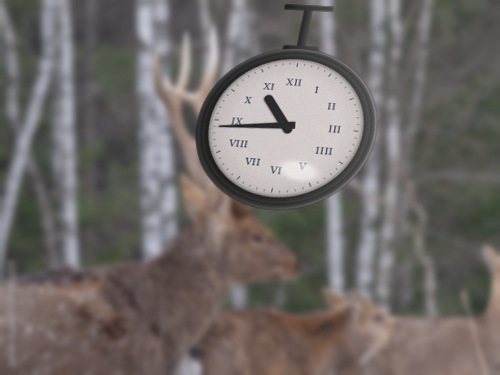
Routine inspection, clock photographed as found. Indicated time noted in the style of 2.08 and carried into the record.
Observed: 10.44
